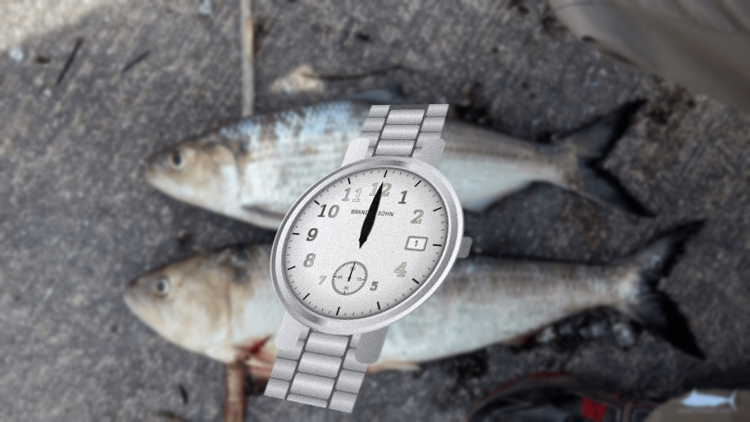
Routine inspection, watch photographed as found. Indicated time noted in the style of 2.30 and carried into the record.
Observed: 12.00
